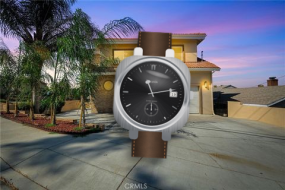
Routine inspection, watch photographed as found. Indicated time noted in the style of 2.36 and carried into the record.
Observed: 11.13
